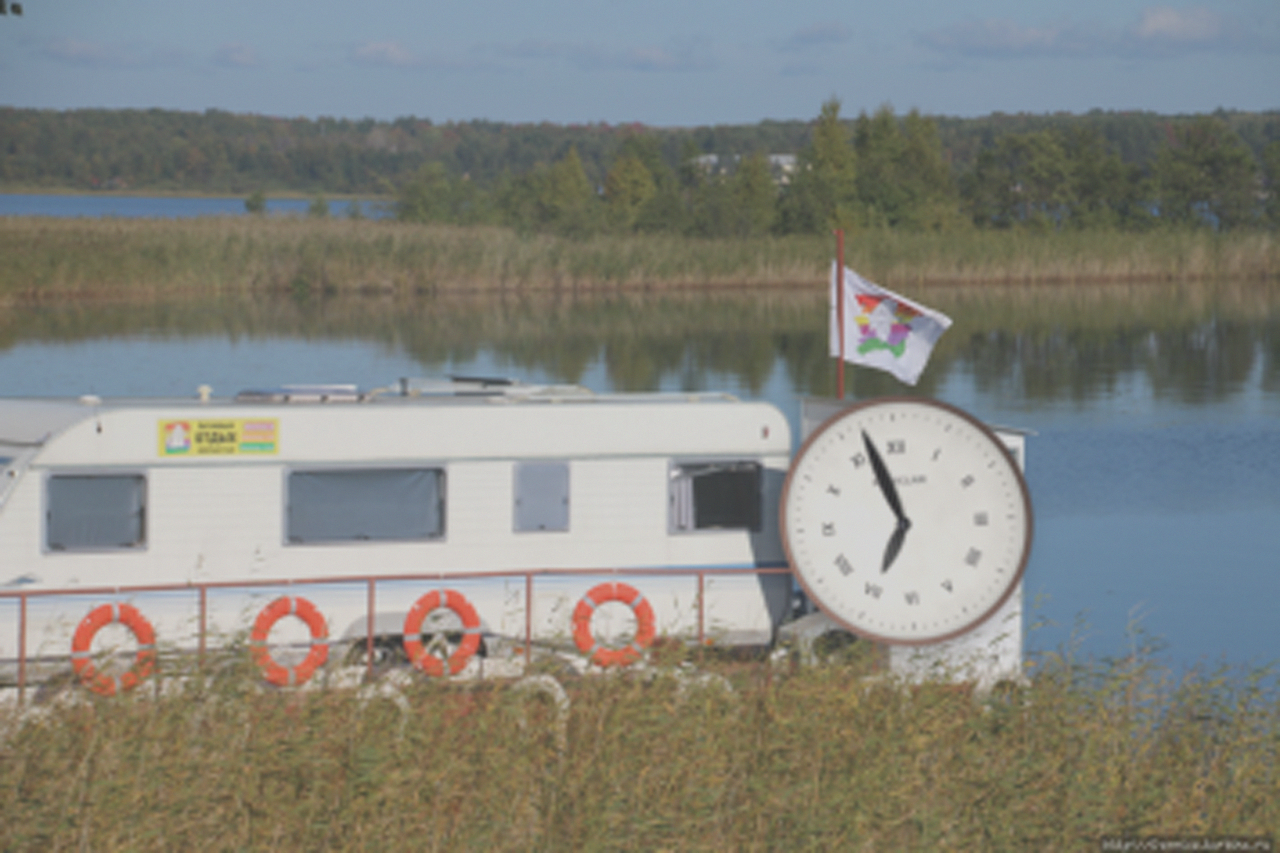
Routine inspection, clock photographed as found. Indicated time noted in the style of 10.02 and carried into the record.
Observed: 6.57
